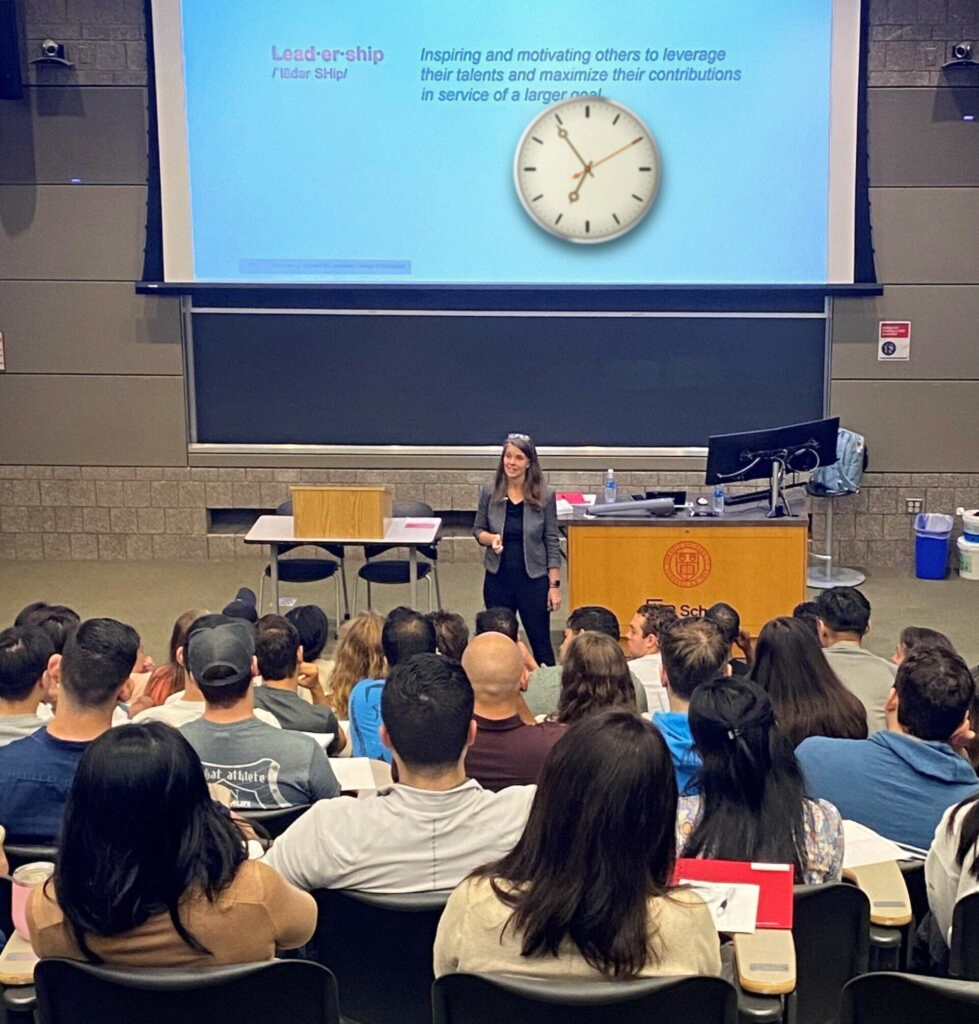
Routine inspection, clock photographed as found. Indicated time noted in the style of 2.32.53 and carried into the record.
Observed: 6.54.10
